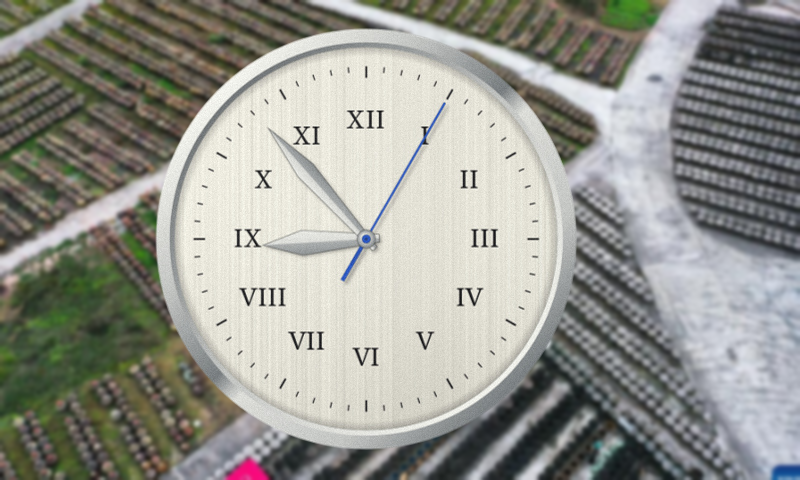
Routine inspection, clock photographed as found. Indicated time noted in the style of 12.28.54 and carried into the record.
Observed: 8.53.05
